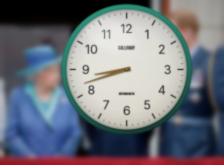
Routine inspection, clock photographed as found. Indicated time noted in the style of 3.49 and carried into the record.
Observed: 8.42
